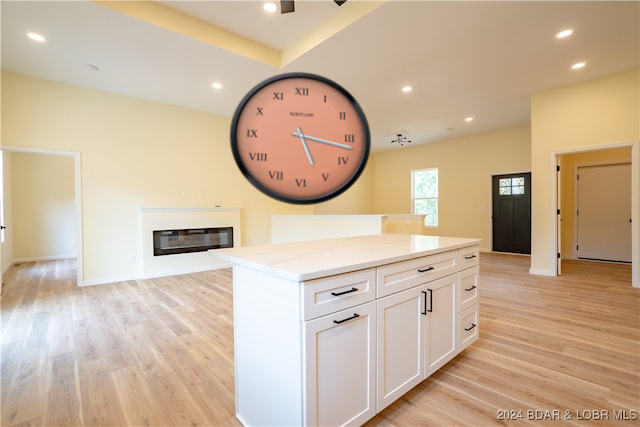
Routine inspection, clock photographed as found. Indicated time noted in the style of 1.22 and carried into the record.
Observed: 5.17
